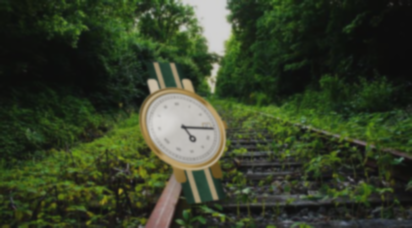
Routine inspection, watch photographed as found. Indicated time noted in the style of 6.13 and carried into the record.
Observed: 5.16
